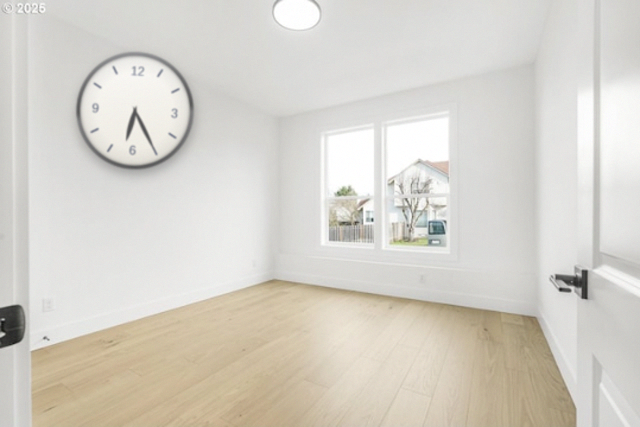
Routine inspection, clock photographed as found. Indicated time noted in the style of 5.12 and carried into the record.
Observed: 6.25
